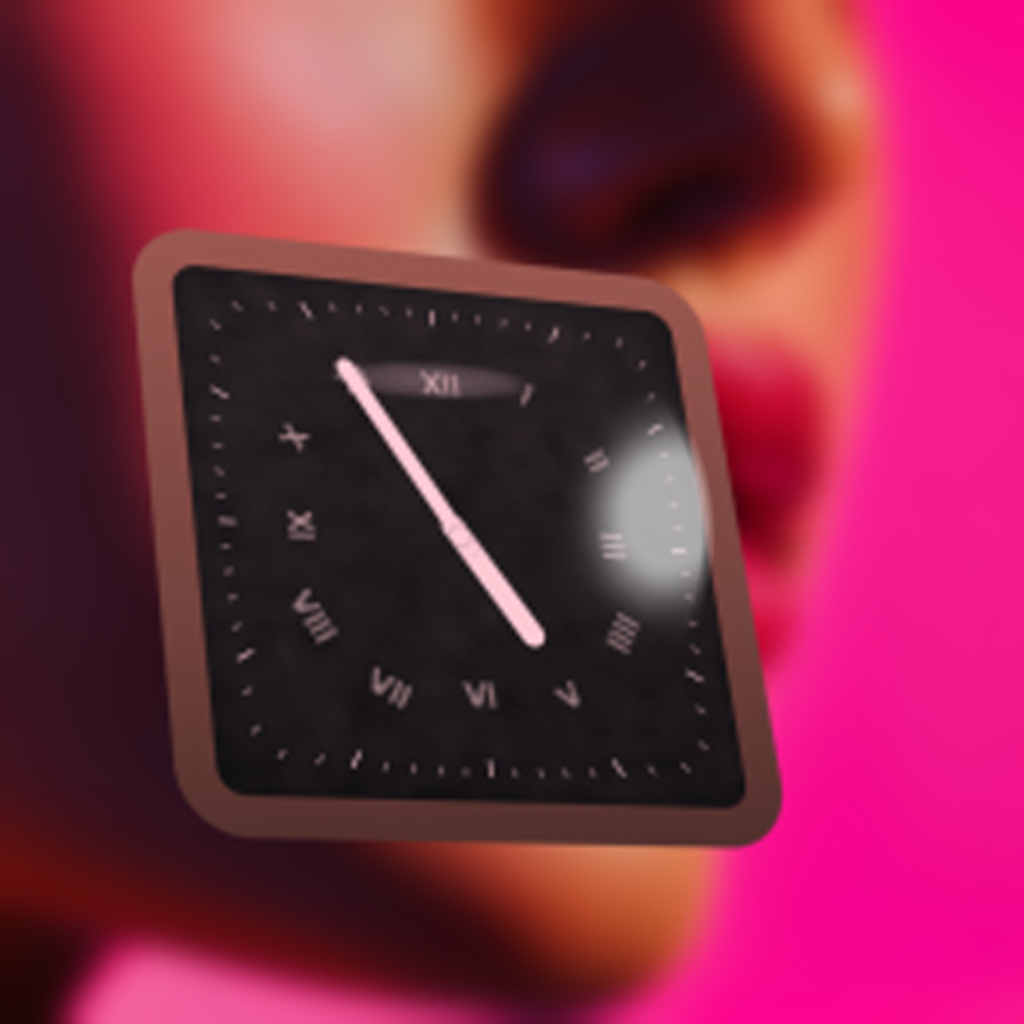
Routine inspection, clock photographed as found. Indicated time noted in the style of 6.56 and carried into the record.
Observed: 4.55
